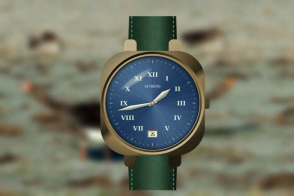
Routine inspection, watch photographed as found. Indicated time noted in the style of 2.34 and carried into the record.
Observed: 1.43
